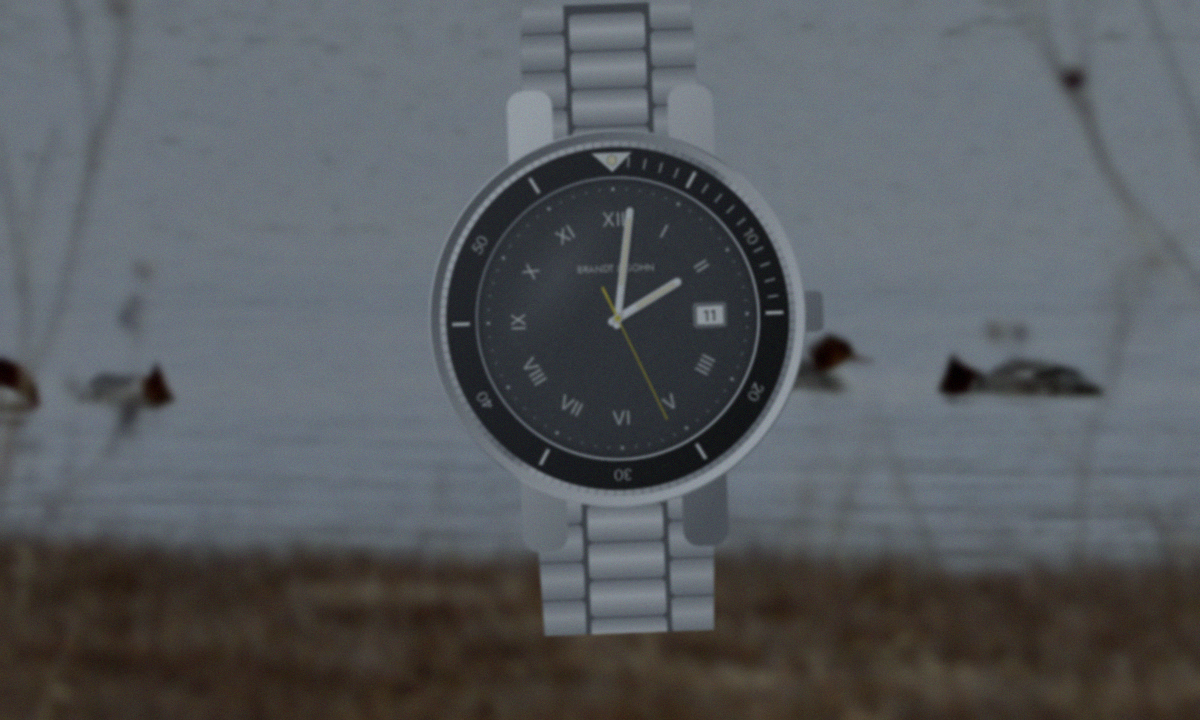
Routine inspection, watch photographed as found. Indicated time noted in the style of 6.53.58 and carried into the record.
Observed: 2.01.26
